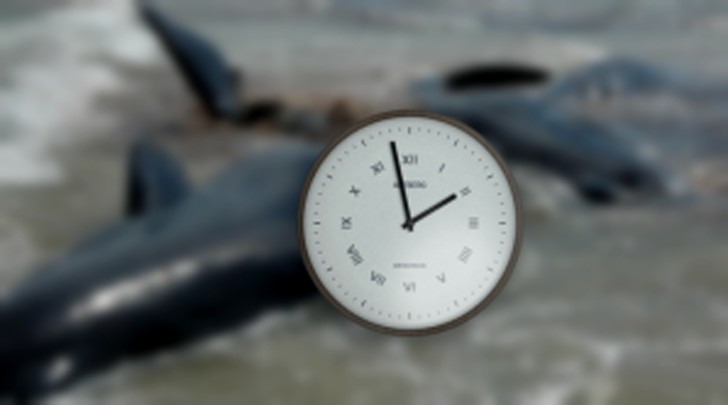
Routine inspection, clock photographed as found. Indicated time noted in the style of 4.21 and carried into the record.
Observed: 1.58
